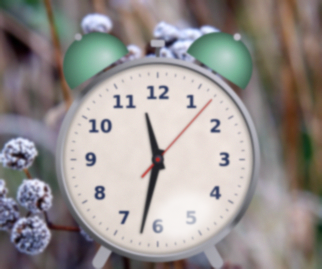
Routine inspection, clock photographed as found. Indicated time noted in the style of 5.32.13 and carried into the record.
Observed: 11.32.07
